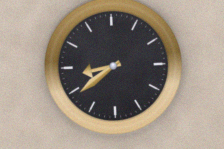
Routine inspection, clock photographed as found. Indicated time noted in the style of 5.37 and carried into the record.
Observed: 8.39
